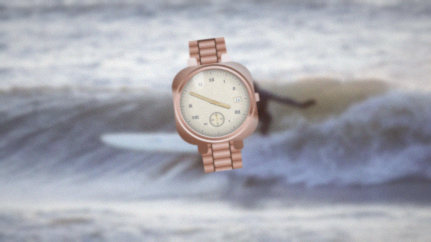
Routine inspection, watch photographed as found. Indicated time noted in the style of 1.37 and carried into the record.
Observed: 3.50
